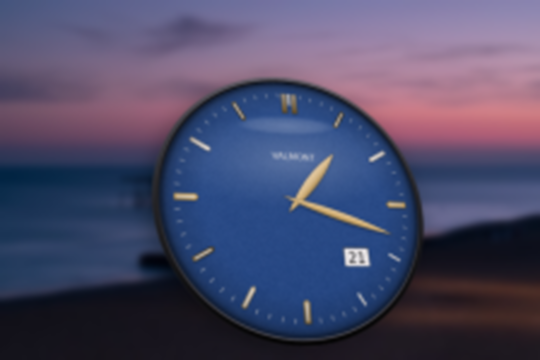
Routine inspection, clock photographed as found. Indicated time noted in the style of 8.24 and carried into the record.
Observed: 1.18
